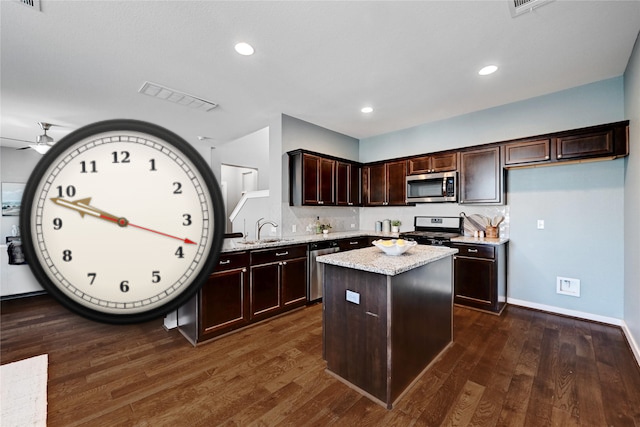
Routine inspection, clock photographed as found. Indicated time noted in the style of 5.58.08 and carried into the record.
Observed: 9.48.18
